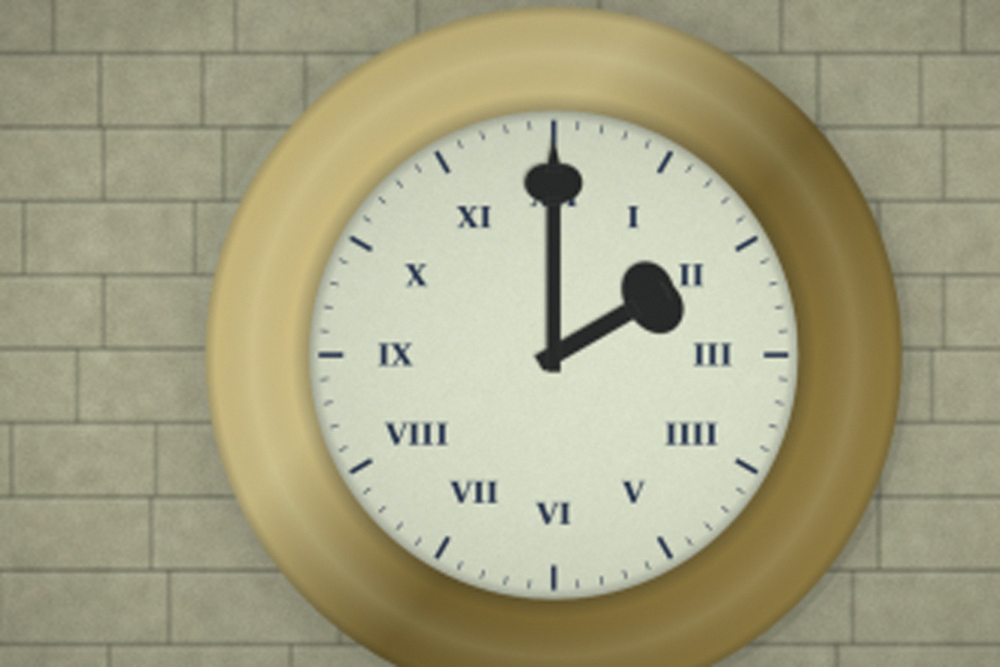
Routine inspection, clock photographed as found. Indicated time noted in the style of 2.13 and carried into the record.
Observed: 2.00
